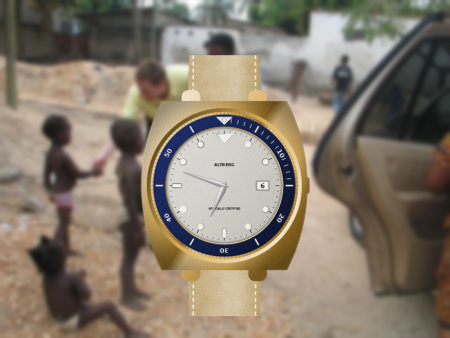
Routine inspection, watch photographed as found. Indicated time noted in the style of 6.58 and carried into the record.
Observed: 6.48
